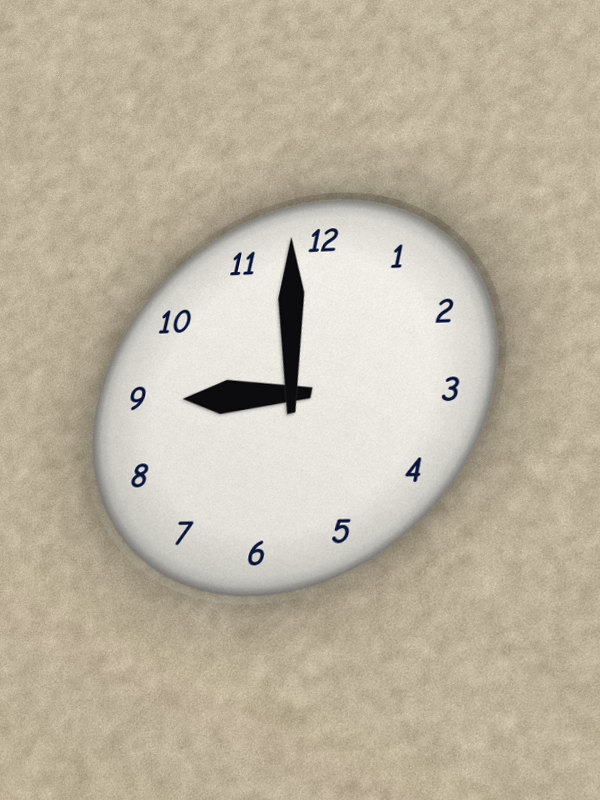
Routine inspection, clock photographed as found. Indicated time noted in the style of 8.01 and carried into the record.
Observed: 8.58
